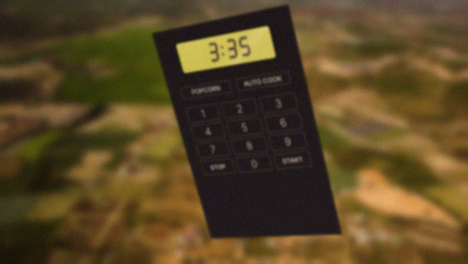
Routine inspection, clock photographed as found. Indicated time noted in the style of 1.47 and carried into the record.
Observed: 3.35
